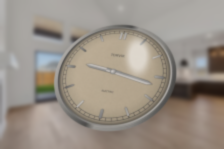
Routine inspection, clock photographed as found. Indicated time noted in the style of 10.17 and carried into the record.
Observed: 9.17
